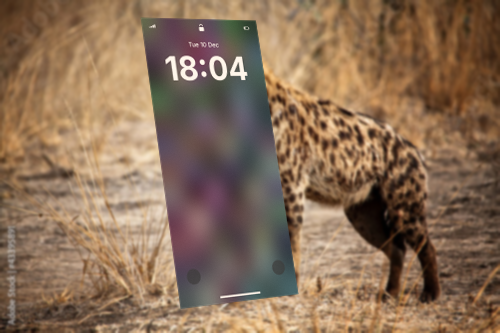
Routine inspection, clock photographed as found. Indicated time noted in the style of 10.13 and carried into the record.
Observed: 18.04
